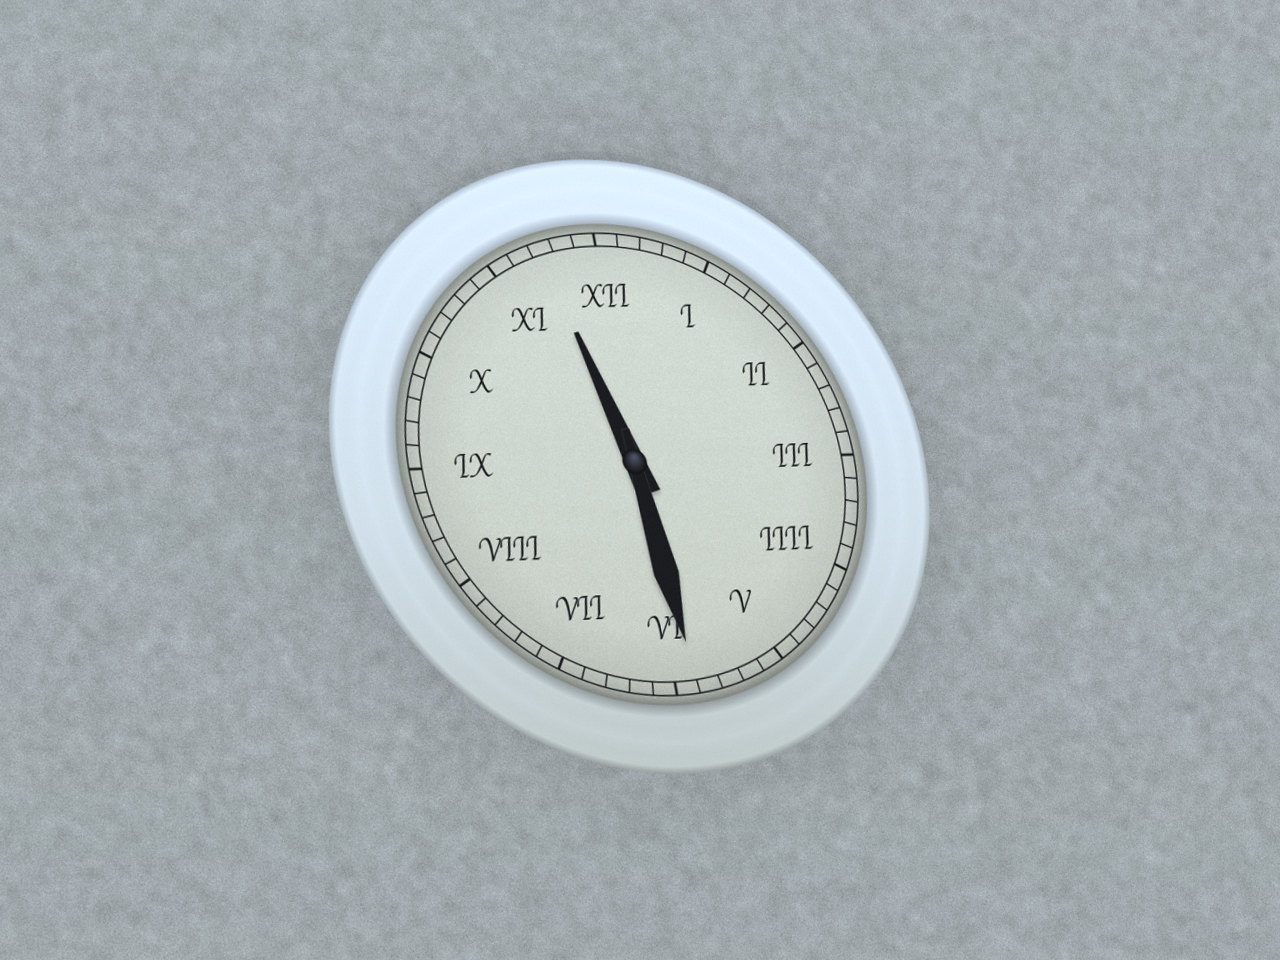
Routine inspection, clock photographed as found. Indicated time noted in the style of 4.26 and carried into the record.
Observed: 11.29
